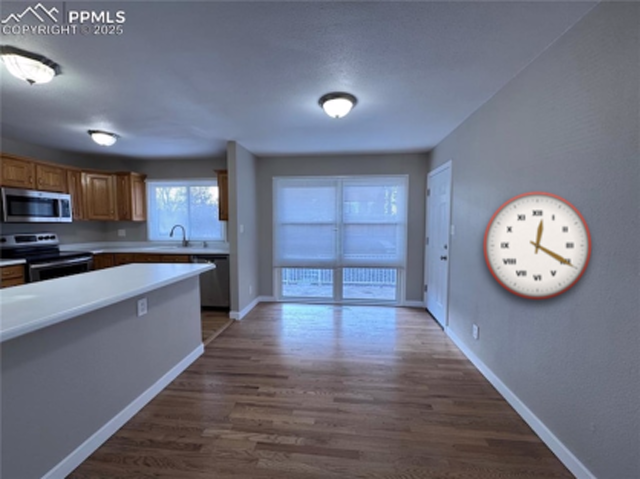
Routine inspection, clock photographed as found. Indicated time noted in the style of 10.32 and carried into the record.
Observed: 12.20
